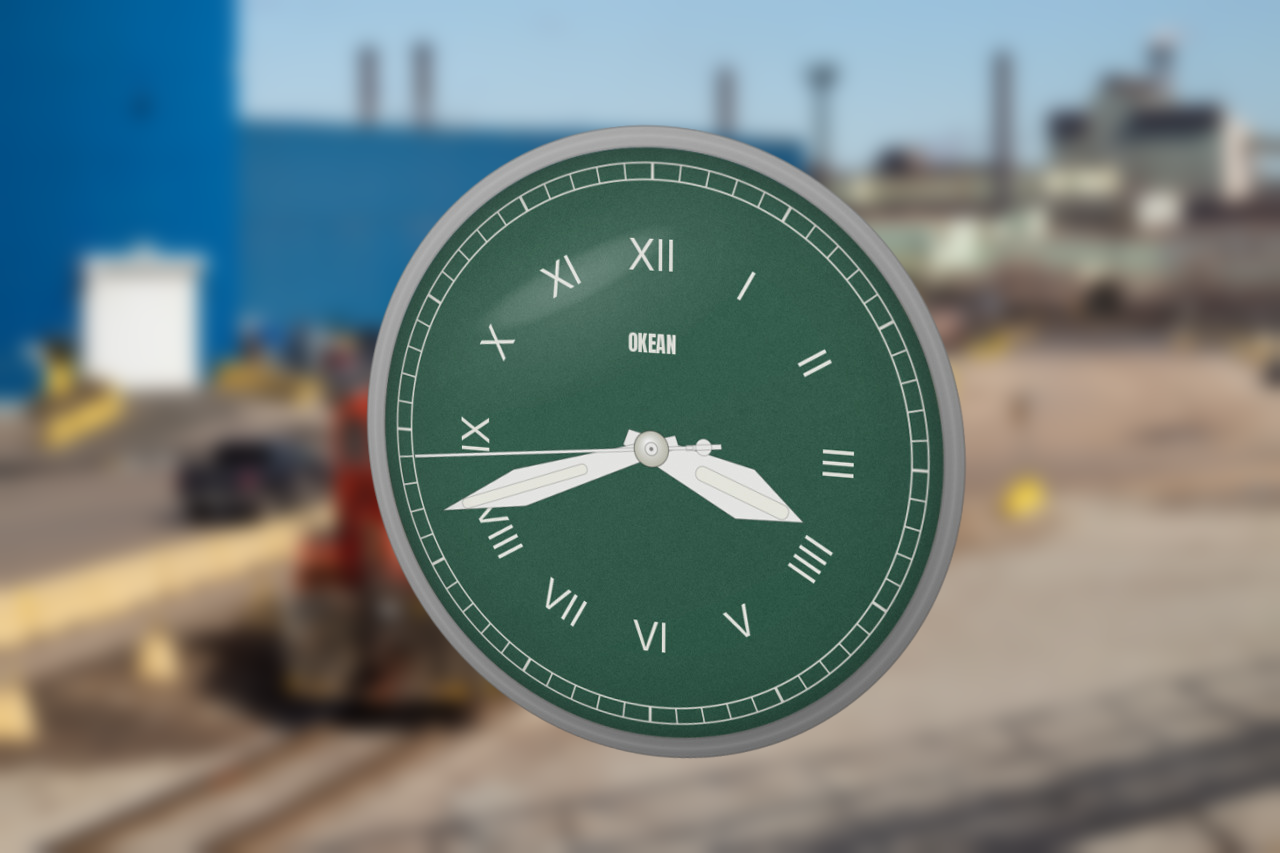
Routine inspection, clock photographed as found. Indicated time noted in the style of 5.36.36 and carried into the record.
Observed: 3.41.44
